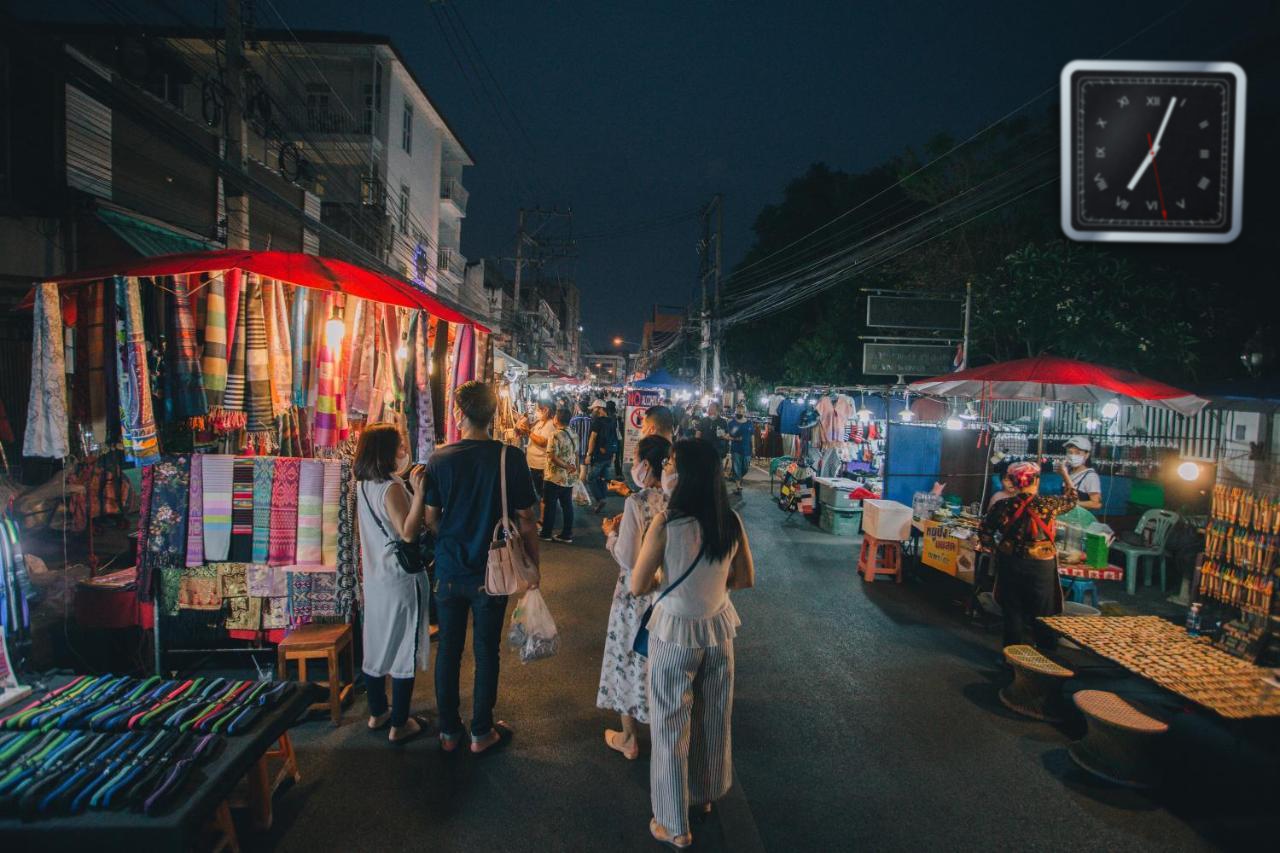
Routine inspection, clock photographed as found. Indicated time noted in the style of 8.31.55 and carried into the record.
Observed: 7.03.28
